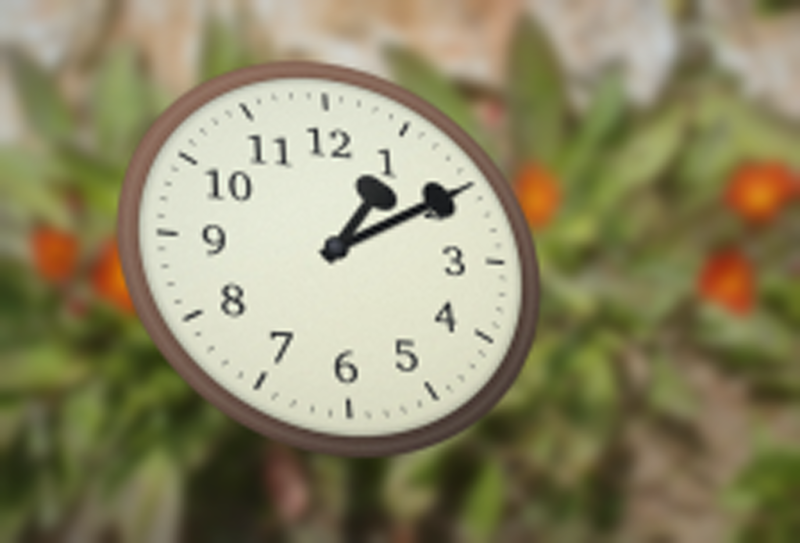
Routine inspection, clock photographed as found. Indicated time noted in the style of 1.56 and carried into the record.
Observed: 1.10
